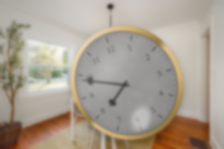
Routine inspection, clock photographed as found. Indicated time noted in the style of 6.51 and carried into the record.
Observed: 7.49
